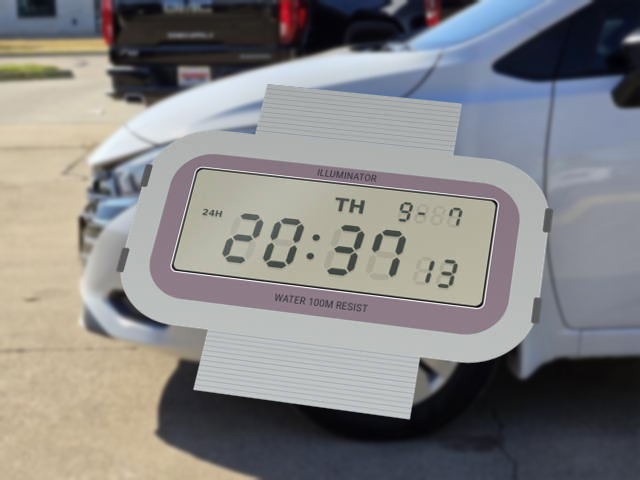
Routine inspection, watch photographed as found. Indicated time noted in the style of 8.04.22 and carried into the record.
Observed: 20.37.13
